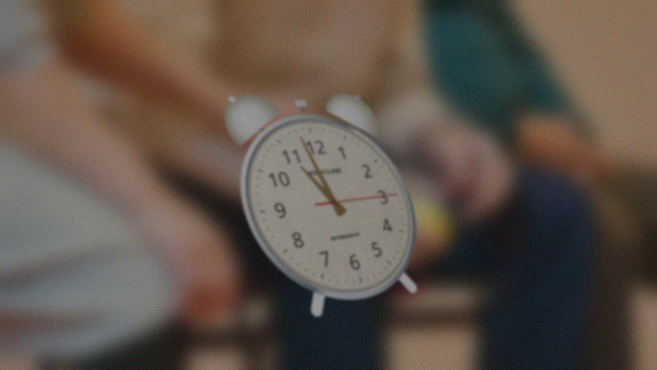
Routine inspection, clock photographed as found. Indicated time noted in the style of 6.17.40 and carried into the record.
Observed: 10.58.15
